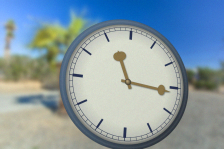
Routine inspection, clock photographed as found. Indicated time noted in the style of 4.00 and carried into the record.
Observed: 11.16
